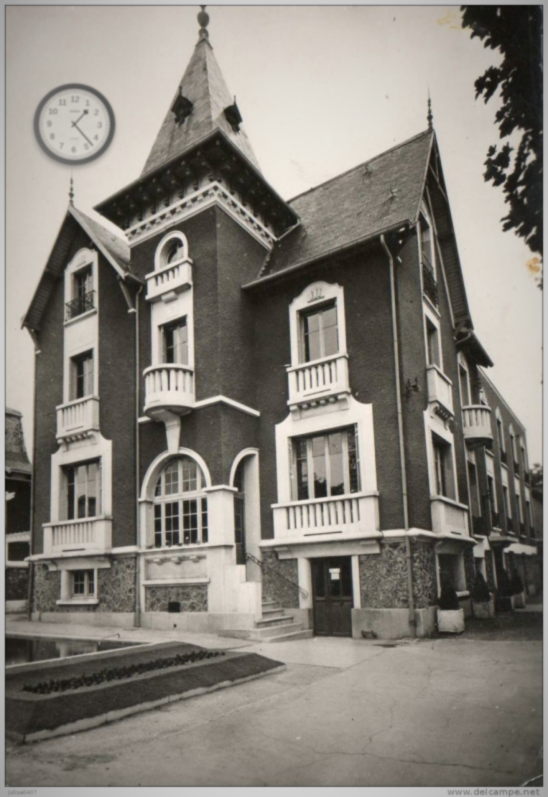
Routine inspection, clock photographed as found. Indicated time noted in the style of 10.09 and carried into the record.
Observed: 1.23
